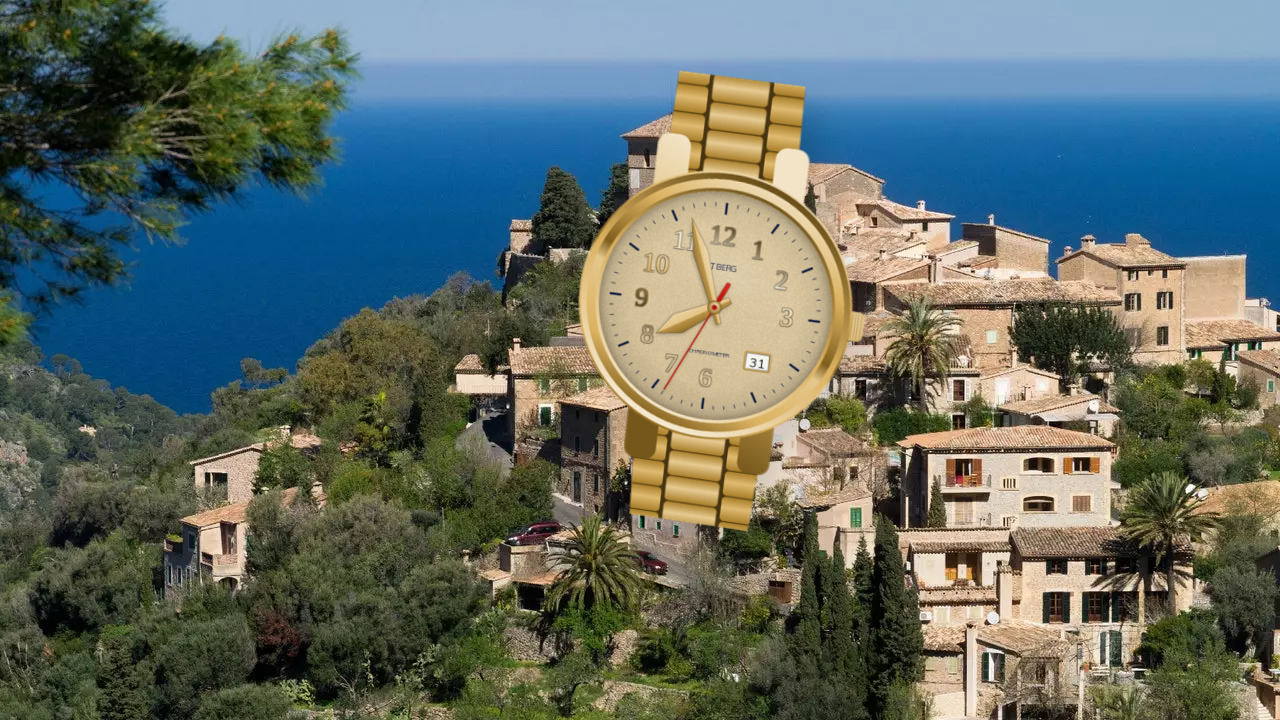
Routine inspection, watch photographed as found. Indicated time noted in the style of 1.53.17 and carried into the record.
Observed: 7.56.34
